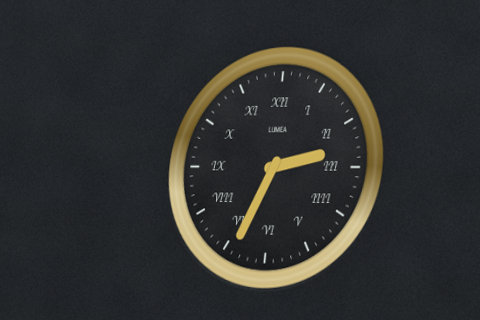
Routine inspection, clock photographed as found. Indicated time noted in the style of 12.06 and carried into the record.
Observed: 2.34
